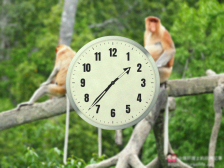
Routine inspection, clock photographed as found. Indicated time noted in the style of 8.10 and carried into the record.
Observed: 1.37
